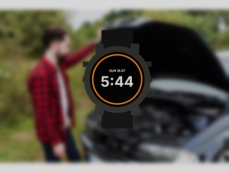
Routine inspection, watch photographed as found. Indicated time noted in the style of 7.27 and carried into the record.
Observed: 5.44
